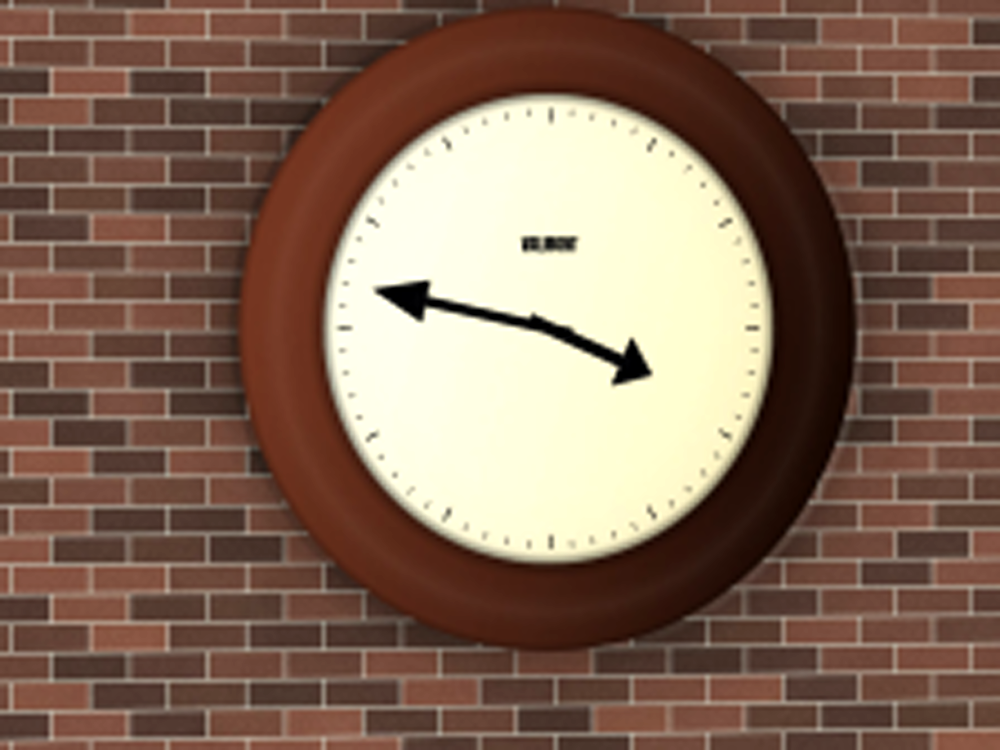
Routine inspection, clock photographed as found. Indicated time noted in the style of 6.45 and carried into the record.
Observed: 3.47
